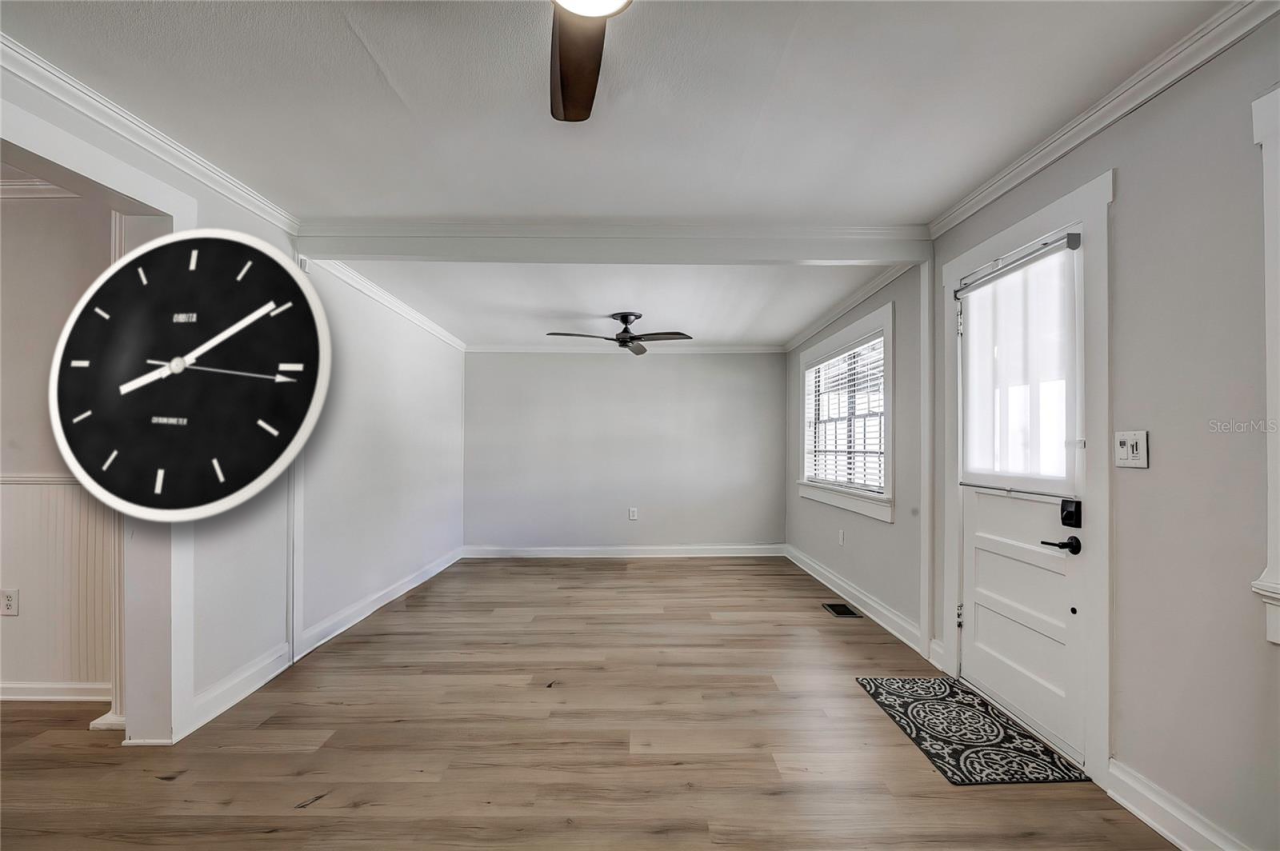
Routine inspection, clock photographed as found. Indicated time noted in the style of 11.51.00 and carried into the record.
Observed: 8.09.16
